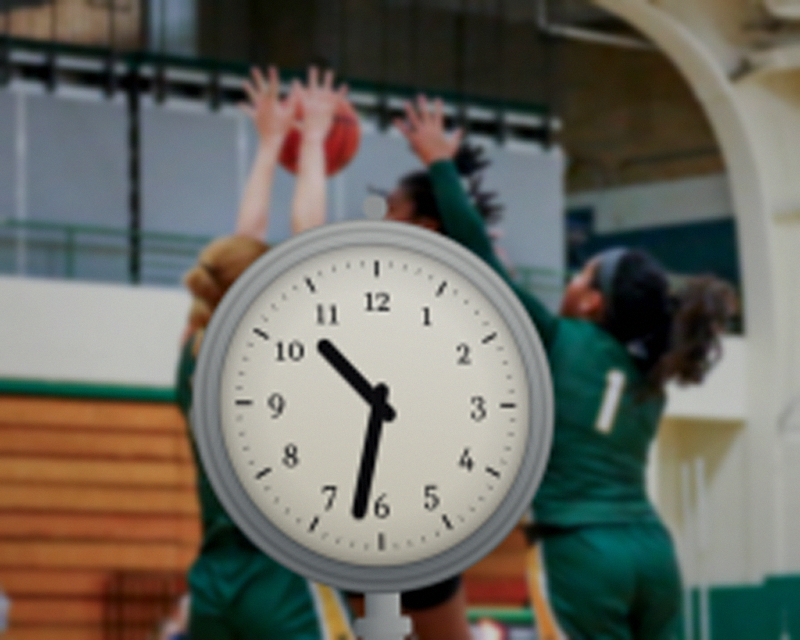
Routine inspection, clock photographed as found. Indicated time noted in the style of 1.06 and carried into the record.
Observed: 10.32
